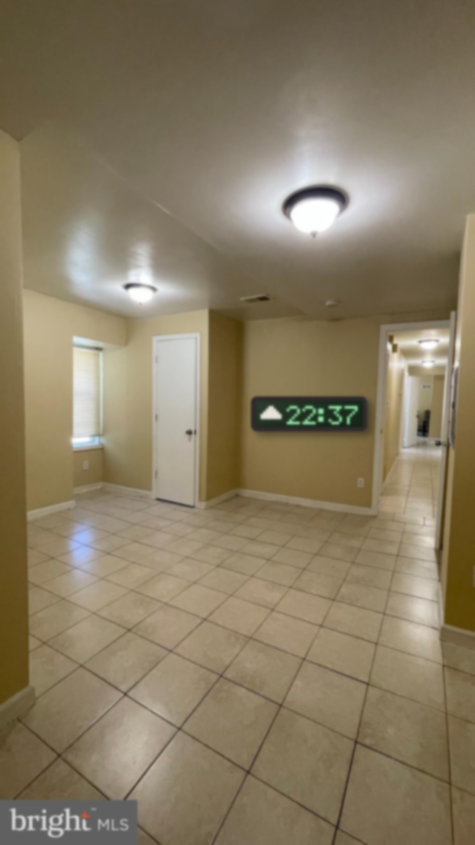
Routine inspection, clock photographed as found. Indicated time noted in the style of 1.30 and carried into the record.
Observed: 22.37
